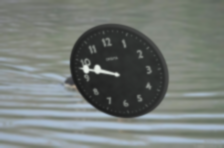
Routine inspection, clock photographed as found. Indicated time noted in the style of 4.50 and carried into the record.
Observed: 9.48
